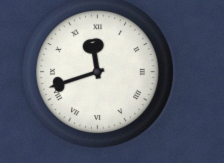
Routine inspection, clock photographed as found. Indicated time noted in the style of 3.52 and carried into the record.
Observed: 11.42
